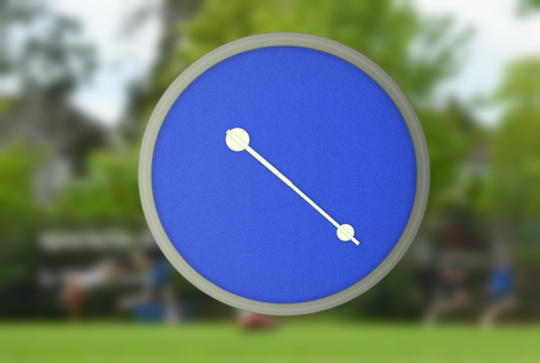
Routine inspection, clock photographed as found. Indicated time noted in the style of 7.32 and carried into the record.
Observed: 10.22
